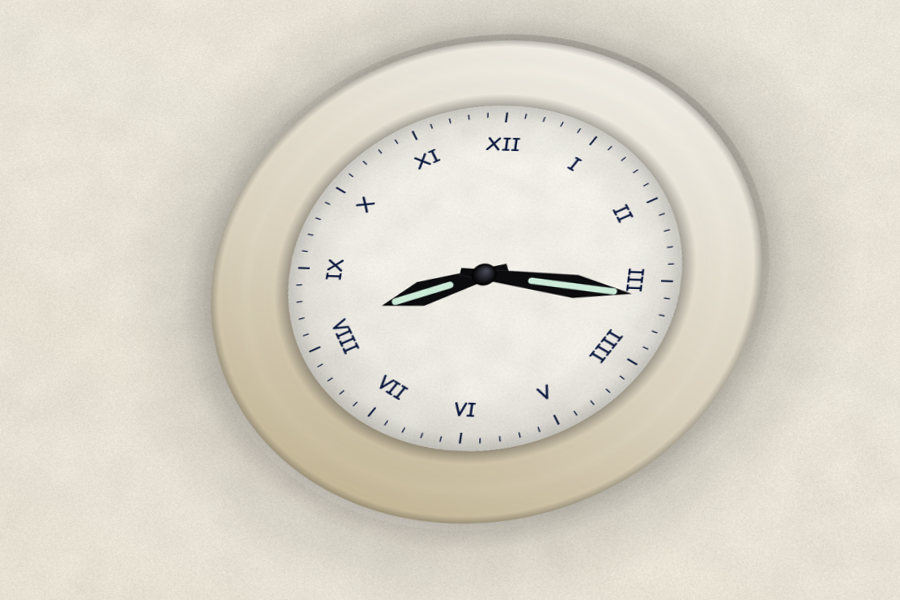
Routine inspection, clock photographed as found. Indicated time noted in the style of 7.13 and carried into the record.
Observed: 8.16
